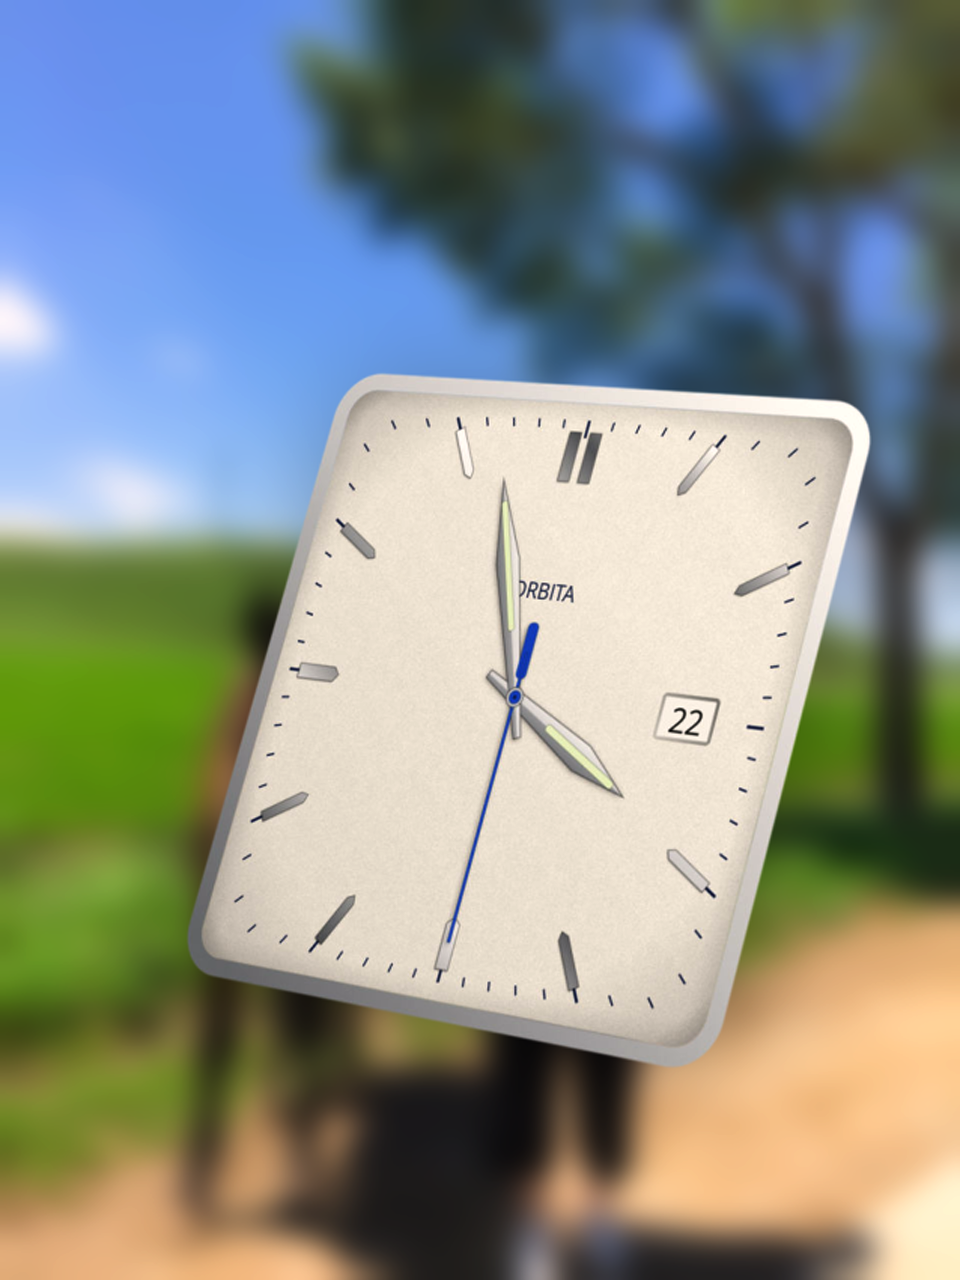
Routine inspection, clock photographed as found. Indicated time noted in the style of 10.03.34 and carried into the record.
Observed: 3.56.30
